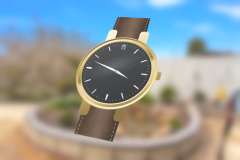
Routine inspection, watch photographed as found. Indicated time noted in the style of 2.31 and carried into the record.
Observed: 3.48
